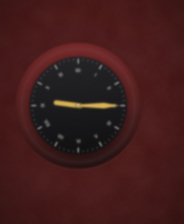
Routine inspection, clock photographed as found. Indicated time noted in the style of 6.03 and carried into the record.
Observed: 9.15
